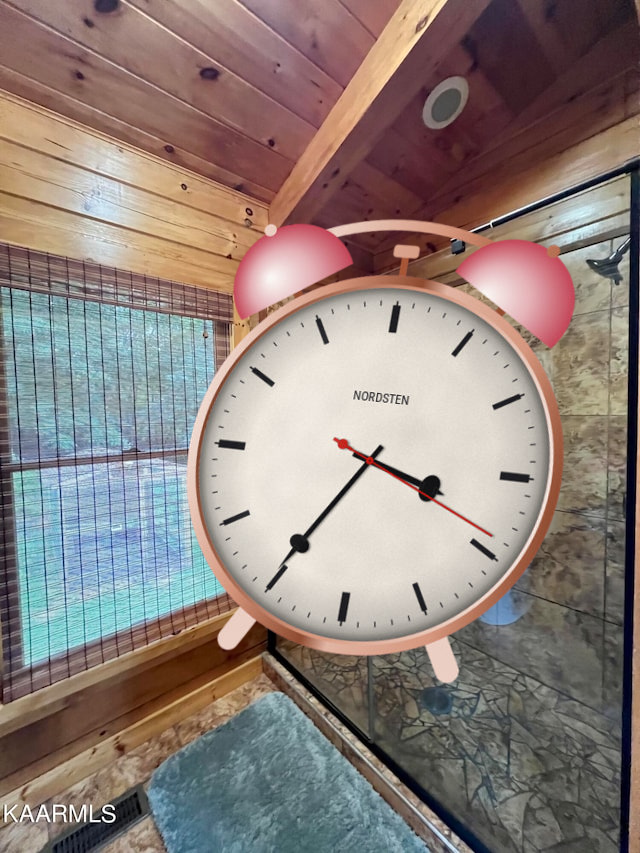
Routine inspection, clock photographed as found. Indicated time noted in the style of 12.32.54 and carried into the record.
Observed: 3.35.19
